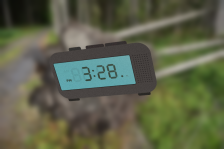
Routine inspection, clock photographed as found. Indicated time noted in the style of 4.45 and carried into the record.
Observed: 3.28
